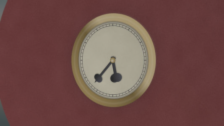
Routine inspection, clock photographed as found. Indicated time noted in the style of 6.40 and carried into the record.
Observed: 5.37
